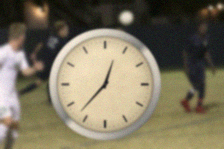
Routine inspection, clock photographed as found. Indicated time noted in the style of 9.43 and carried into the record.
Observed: 12.37
